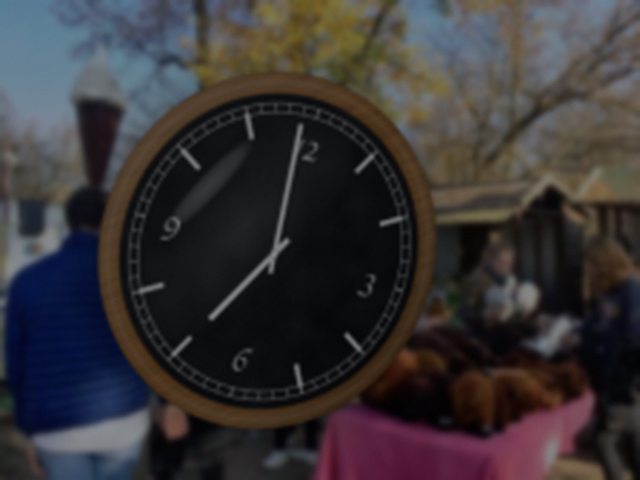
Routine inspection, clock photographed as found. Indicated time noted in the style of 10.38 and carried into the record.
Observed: 6.59
